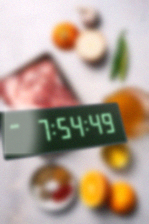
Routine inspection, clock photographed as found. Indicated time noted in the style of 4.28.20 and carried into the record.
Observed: 7.54.49
